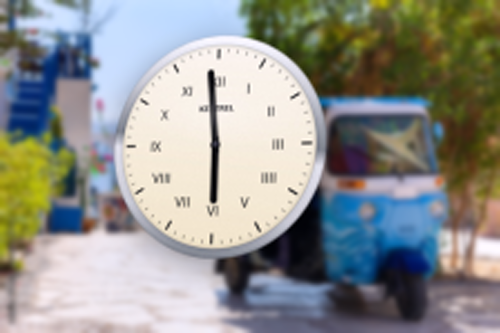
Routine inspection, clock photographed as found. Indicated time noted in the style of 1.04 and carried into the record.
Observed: 5.59
